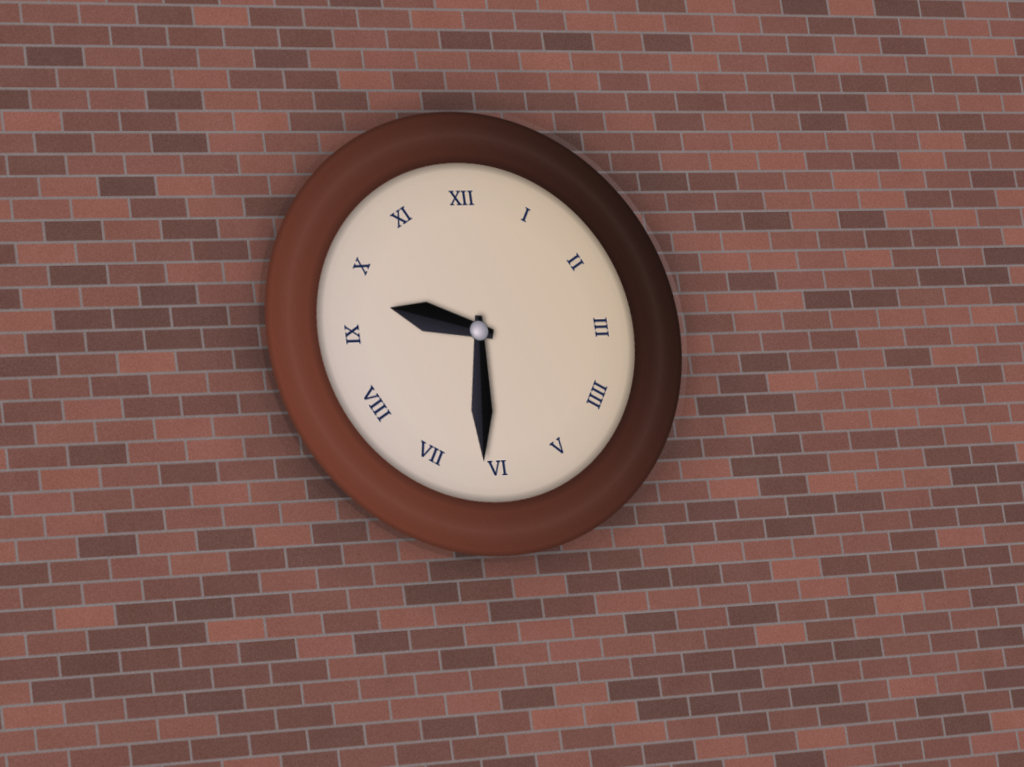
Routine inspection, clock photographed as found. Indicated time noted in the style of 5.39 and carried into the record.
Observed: 9.31
